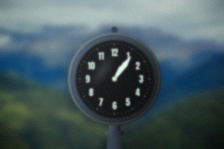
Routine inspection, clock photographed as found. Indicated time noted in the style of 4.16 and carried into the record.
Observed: 1.06
